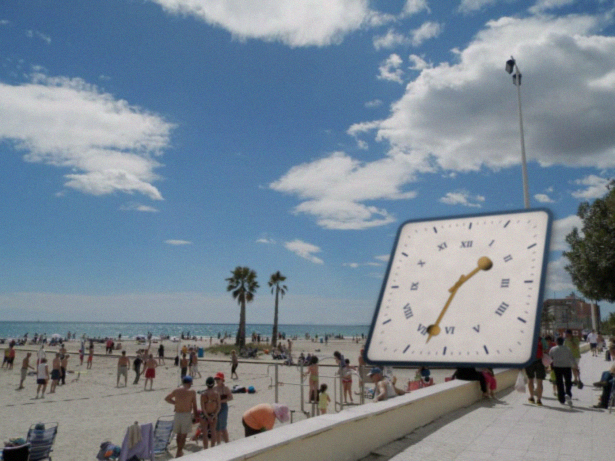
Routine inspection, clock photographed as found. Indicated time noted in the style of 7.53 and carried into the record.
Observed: 1.33
